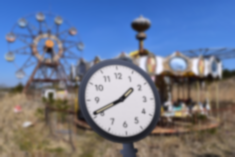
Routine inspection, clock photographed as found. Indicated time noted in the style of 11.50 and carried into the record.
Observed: 1.41
